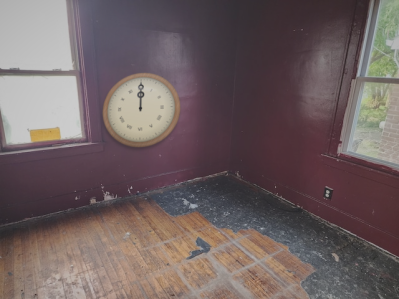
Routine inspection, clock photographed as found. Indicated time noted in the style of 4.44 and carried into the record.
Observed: 12.00
